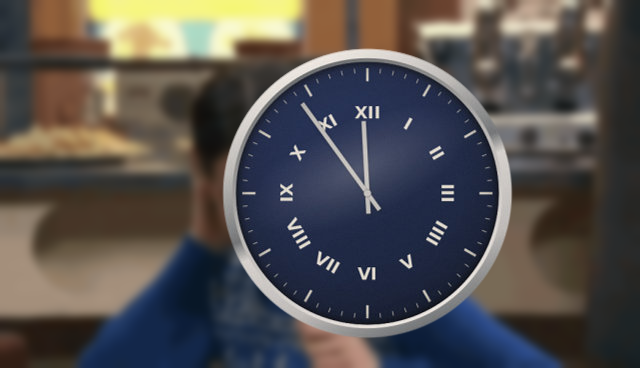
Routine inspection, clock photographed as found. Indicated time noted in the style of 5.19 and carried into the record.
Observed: 11.54
